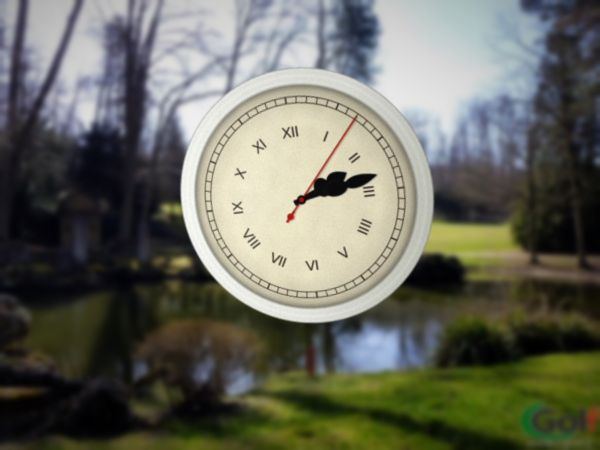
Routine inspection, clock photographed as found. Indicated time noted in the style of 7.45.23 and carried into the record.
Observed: 2.13.07
